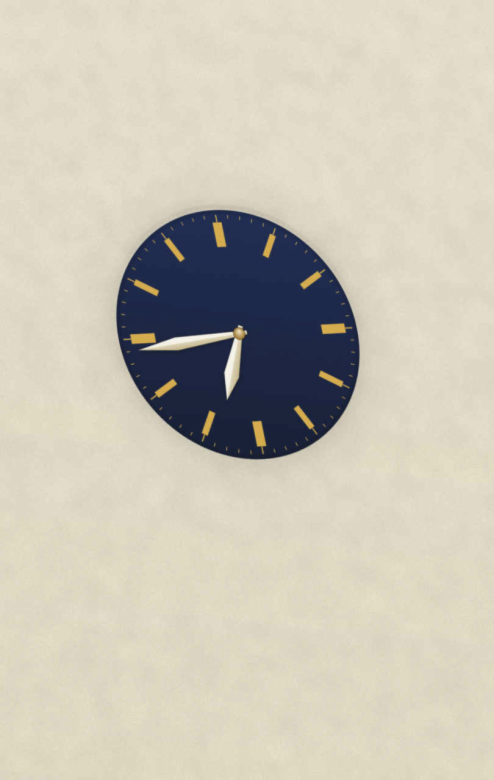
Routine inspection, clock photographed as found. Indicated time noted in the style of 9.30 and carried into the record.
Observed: 6.44
